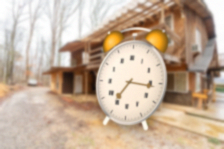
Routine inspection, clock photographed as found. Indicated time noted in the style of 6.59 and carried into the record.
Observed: 7.16
